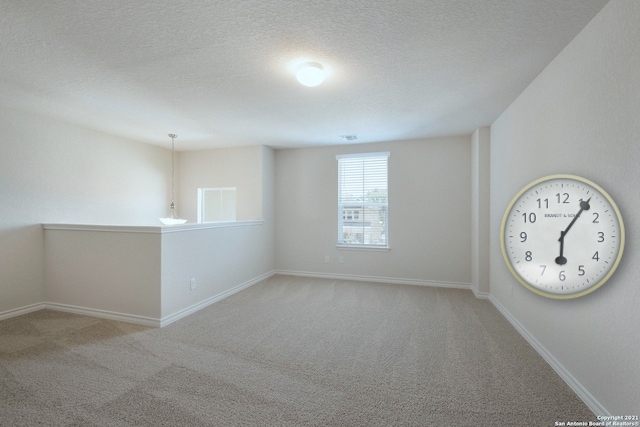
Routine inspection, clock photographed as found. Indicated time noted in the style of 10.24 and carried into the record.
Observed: 6.06
